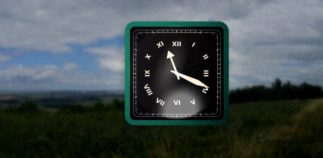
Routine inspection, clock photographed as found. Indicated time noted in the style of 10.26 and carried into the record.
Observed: 11.19
